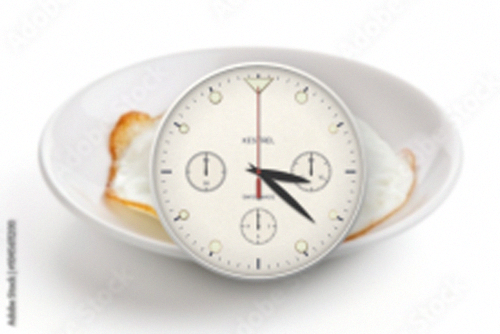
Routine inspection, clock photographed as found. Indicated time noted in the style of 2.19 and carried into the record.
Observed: 3.22
